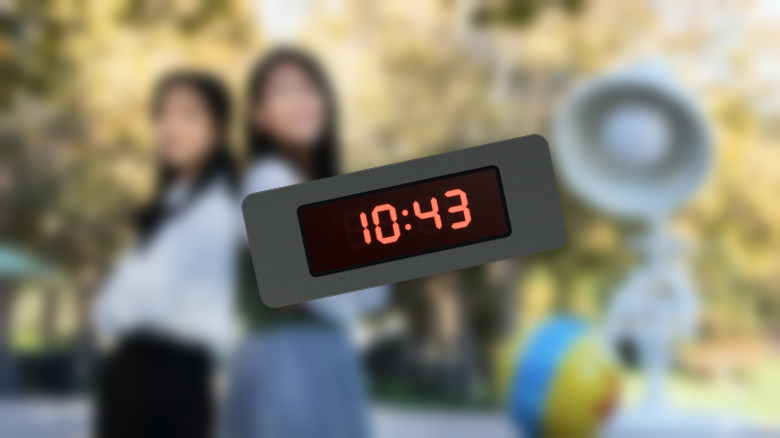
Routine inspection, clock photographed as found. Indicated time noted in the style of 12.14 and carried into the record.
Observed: 10.43
